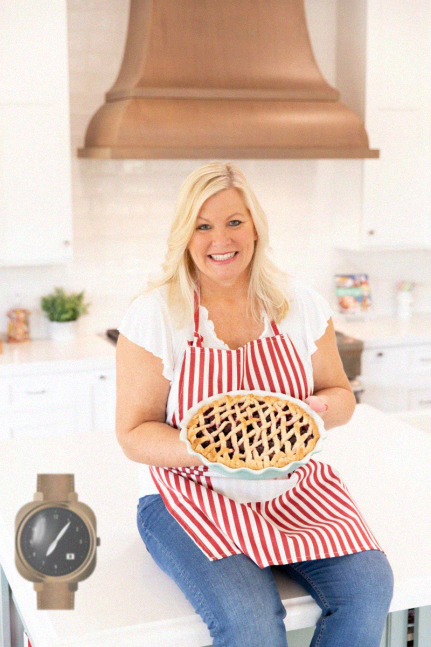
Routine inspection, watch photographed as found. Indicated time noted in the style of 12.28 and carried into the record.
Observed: 7.06
